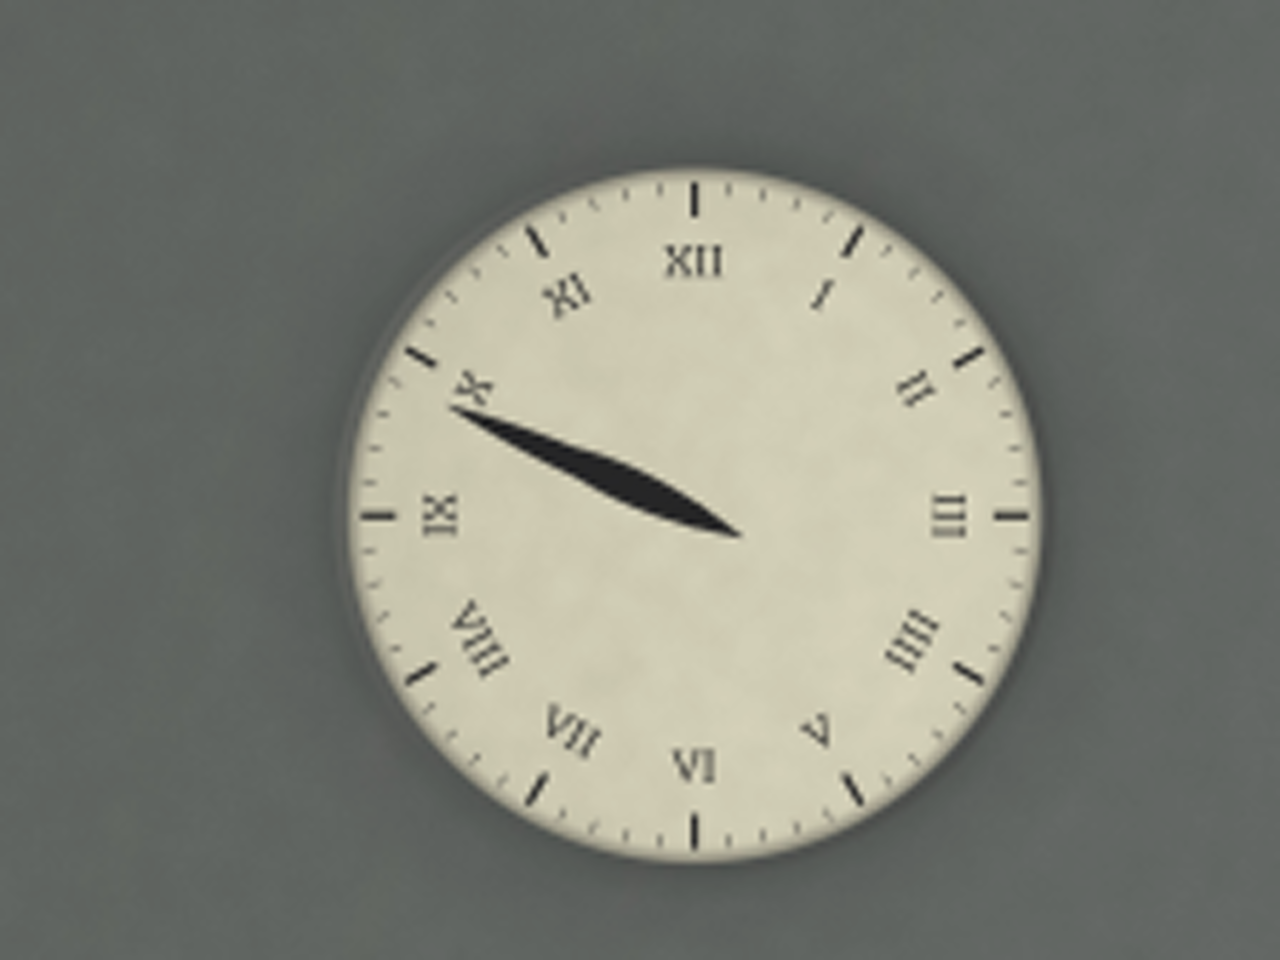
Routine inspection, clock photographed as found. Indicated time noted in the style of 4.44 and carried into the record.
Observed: 9.49
